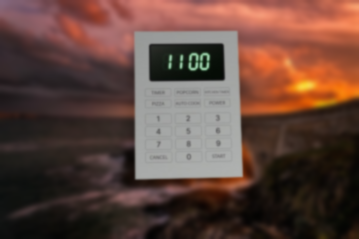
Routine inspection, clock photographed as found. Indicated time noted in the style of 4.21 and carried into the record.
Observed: 11.00
